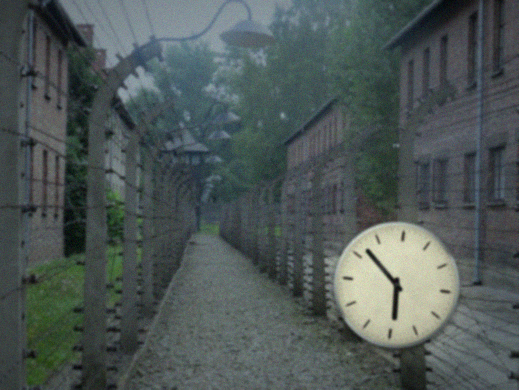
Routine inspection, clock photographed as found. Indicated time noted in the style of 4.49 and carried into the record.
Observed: 5.52
